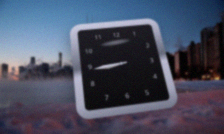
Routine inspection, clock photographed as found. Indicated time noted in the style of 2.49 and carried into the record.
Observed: 8.44
